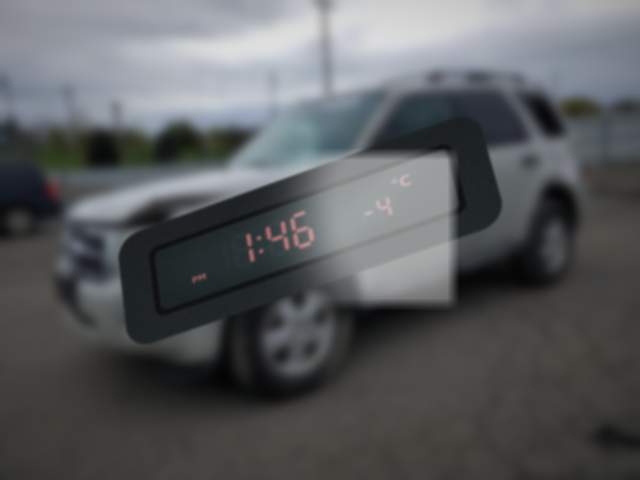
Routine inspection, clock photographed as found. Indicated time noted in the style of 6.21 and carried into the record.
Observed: 1.46
